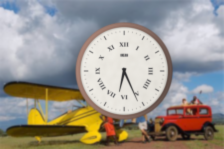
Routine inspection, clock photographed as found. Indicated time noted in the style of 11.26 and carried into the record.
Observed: 6.26
